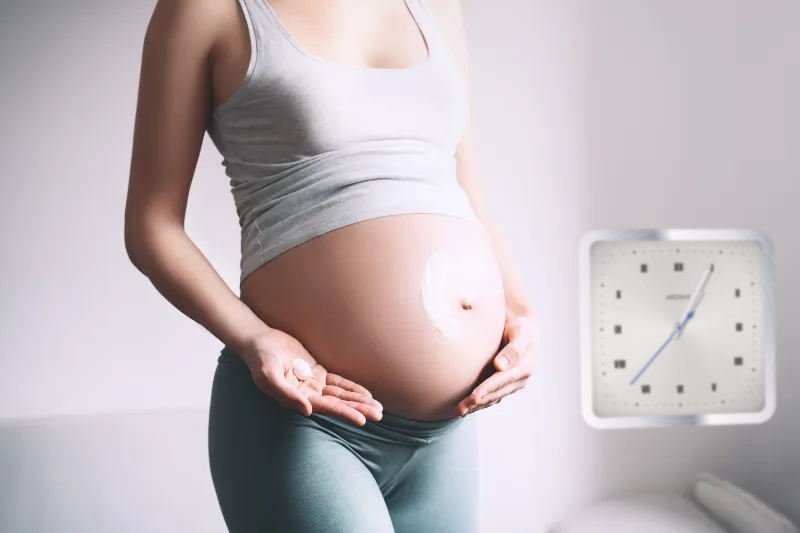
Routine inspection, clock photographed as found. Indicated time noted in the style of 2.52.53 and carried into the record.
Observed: 1.04.37
